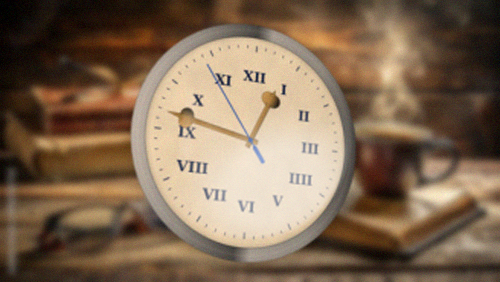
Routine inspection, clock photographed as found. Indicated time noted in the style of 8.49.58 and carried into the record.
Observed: 12.46.54
